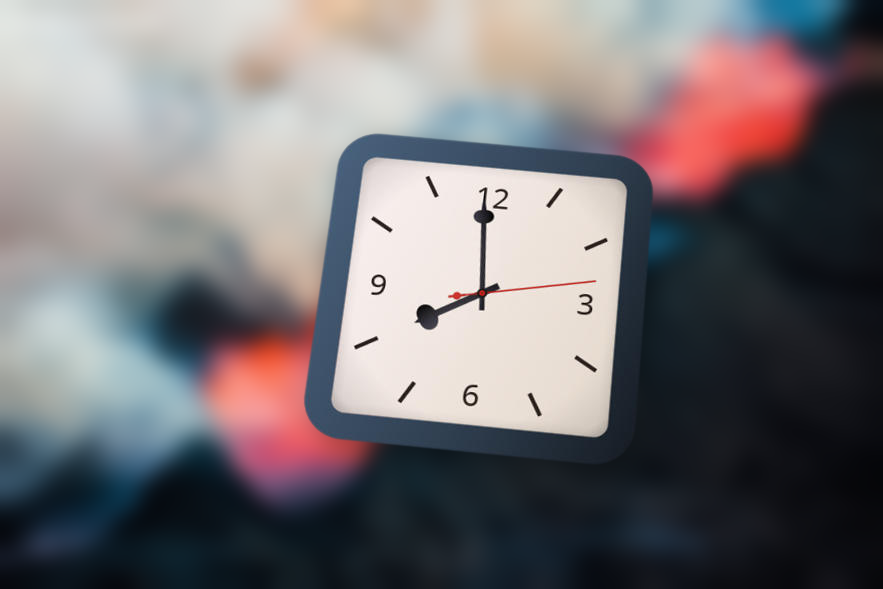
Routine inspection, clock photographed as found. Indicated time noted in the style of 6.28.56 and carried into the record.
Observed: 7.59.13
